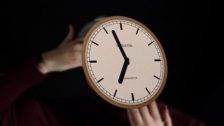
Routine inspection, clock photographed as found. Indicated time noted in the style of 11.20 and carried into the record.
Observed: 6.57
